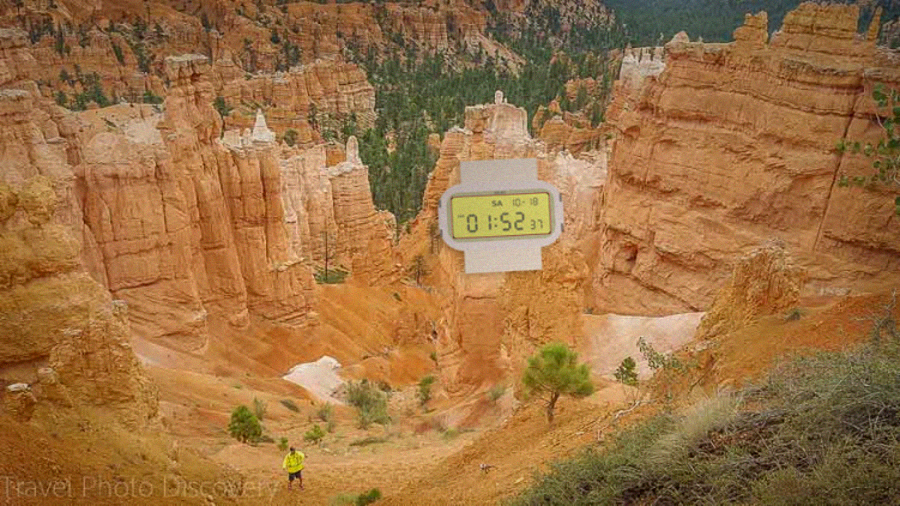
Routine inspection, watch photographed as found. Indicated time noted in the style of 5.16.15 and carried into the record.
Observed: 1.52.37
